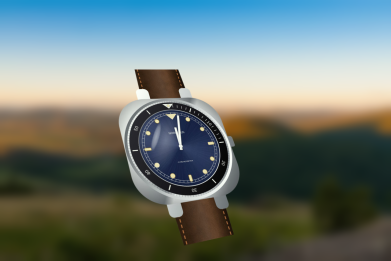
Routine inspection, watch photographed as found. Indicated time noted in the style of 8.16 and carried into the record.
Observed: 12.02
